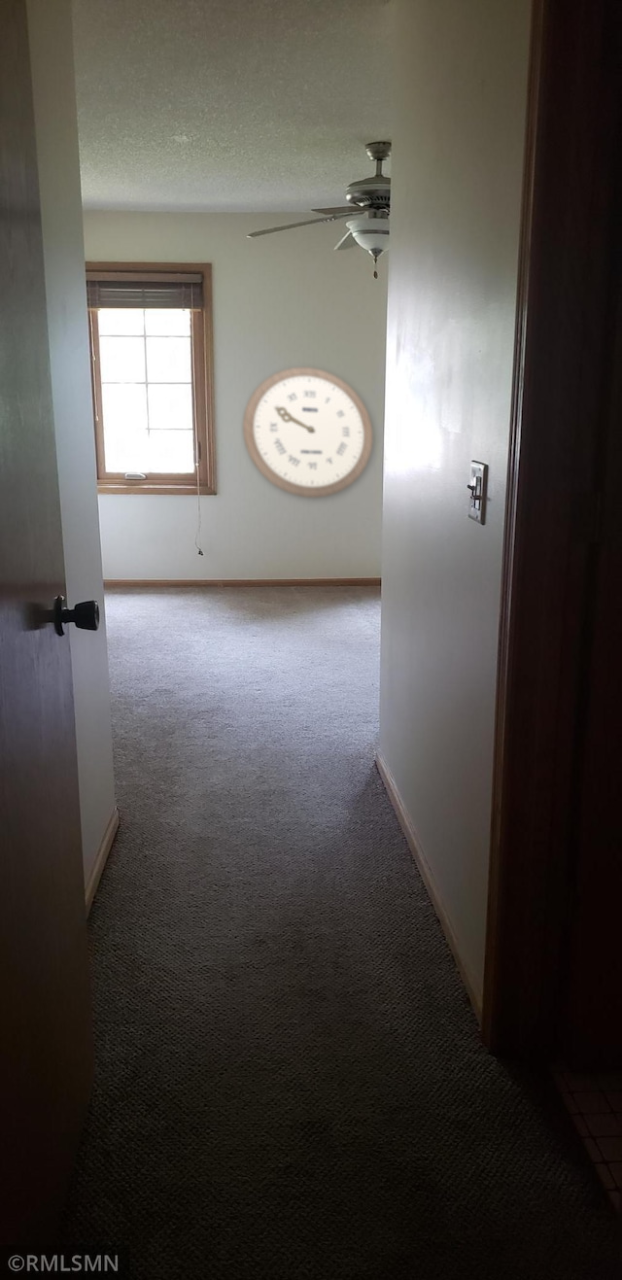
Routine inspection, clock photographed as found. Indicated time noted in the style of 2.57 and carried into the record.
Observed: 9.50
